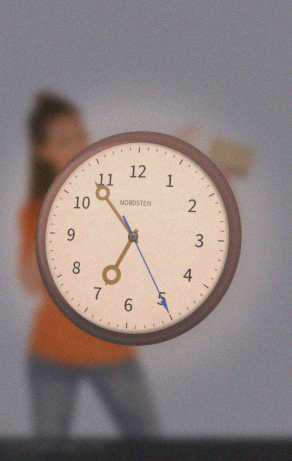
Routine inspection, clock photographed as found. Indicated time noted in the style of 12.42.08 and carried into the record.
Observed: 6.53.25
